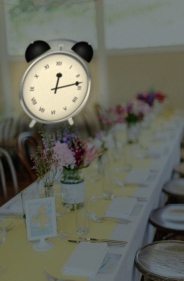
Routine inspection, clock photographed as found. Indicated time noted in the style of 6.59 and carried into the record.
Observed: 12.13
